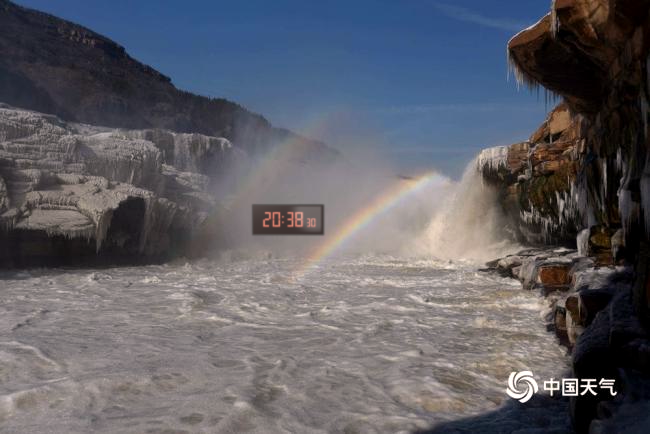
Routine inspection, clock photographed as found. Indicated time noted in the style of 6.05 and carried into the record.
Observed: 20.38
